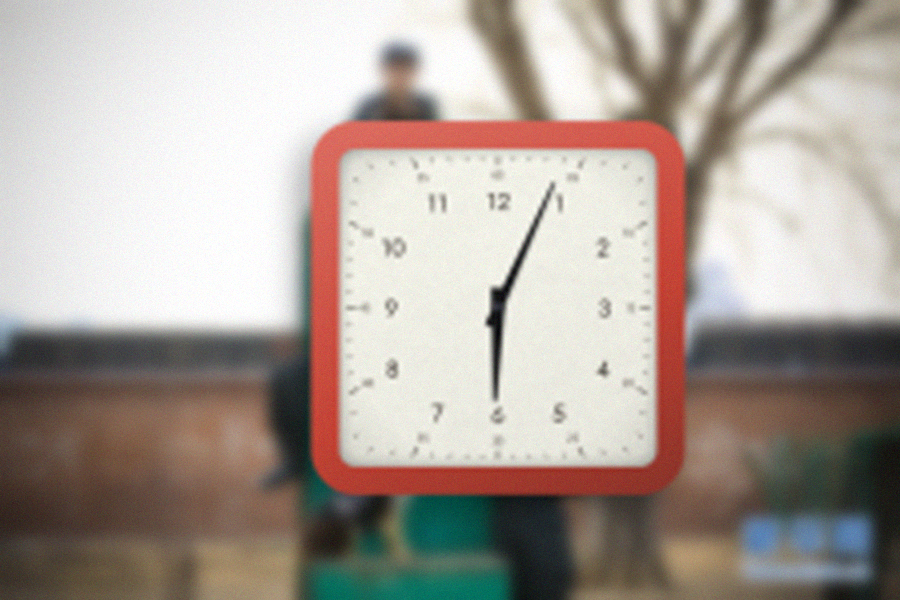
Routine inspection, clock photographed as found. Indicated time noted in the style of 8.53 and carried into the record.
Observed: 6.04
